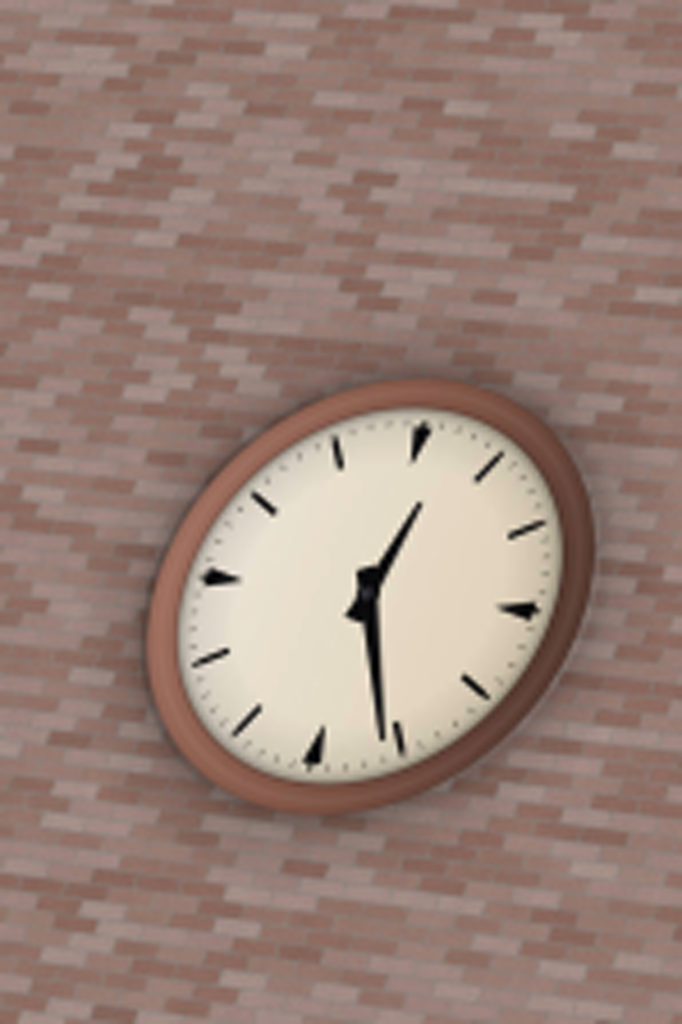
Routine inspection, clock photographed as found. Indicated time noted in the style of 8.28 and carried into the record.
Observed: 12.26
